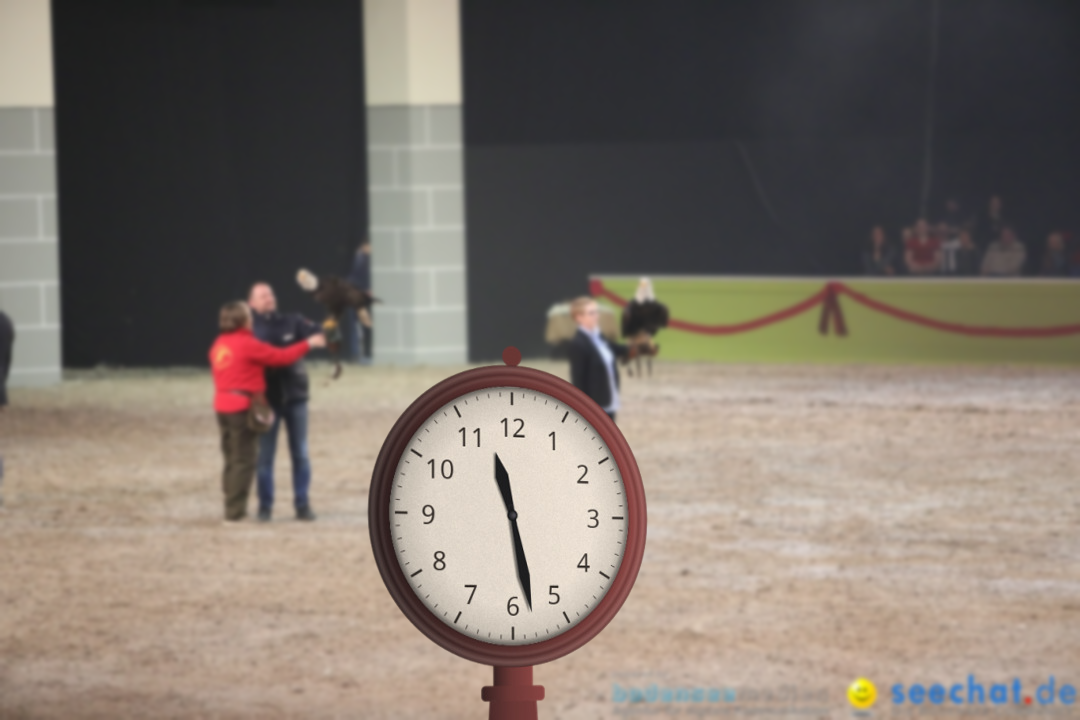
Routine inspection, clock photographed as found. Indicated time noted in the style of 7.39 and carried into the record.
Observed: 11.28
